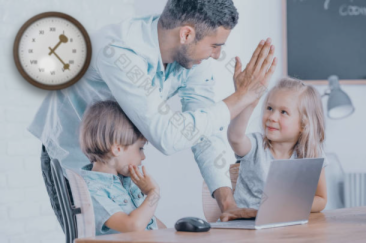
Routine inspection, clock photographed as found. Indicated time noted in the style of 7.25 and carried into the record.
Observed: 1.23
